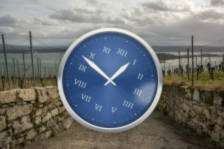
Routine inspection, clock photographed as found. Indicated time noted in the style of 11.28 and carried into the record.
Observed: 12.48
